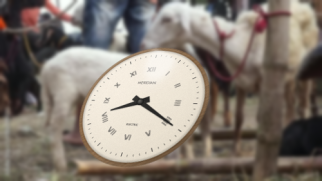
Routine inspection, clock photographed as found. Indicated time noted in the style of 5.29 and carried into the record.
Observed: 8.20
